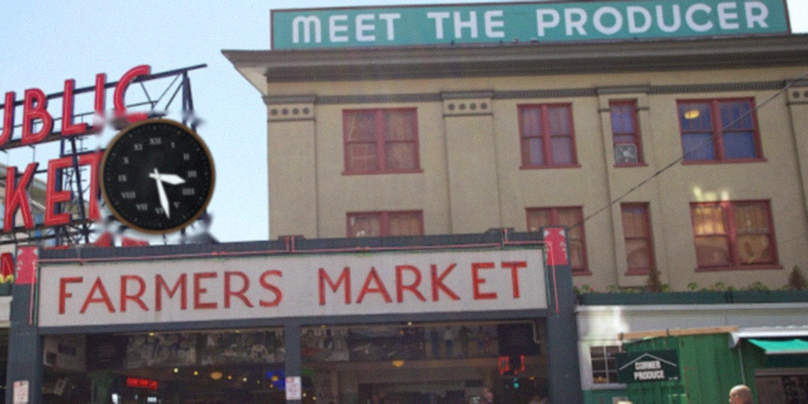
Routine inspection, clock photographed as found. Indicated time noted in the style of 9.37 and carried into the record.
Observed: 3.28
